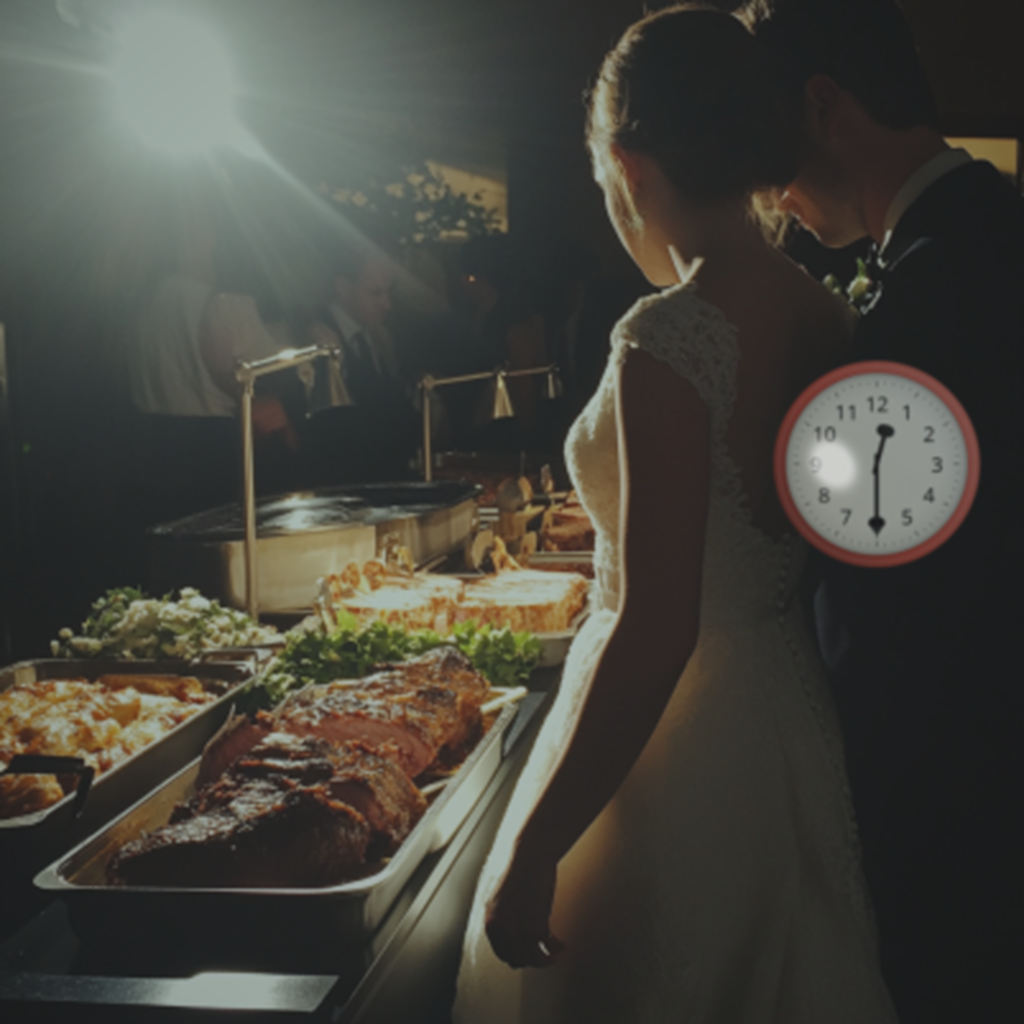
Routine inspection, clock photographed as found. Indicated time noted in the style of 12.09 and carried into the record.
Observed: 12.30
